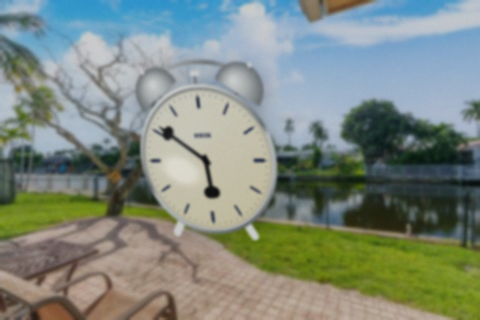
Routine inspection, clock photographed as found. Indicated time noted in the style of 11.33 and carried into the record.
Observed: 5.51
